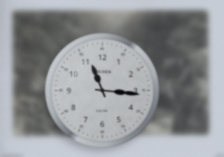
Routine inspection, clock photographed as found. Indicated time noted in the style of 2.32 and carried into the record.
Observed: 11.16
